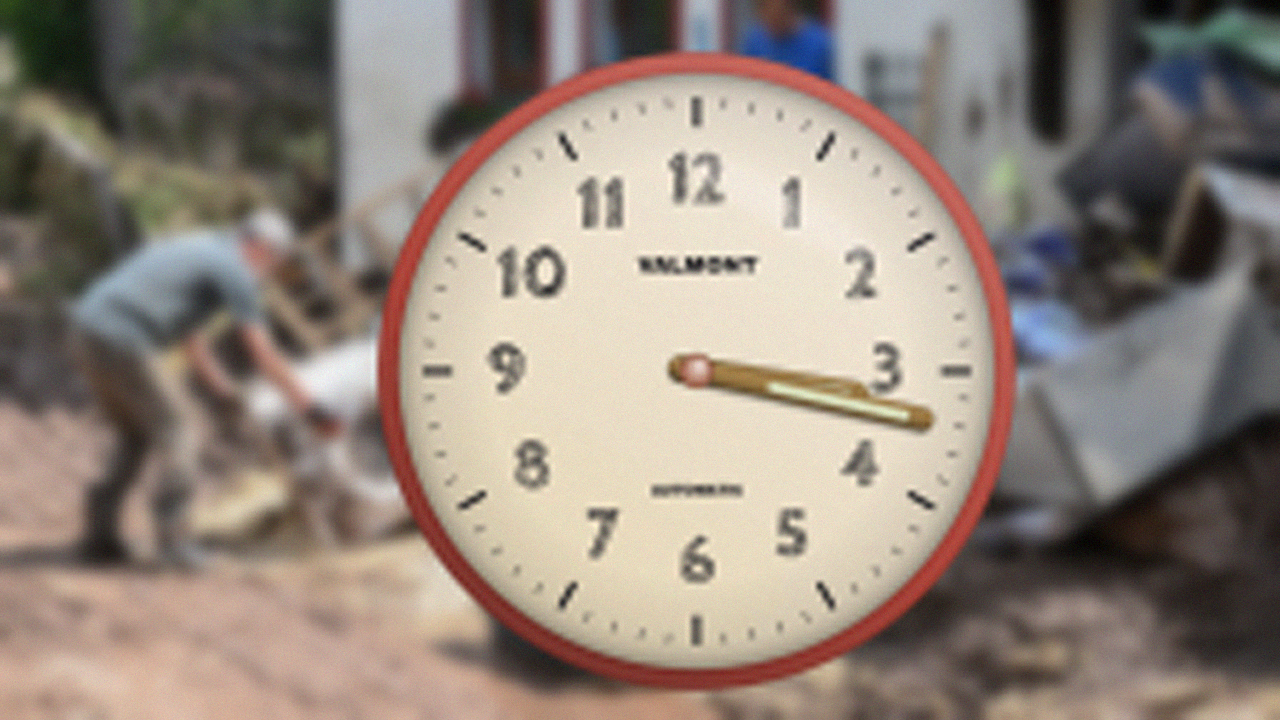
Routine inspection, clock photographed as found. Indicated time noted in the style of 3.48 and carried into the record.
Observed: 3.17
